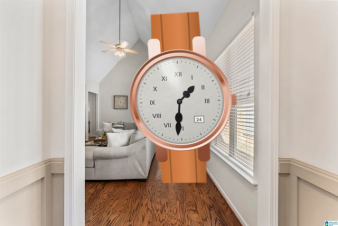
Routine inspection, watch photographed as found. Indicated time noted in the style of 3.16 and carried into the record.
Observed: 1.31
